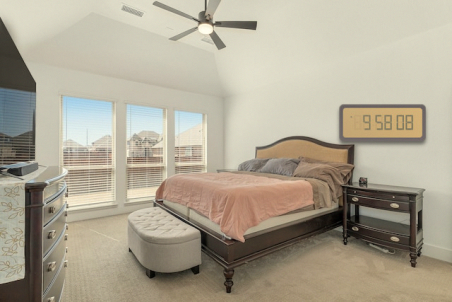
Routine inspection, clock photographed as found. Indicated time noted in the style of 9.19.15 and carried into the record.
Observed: 9.58.08
